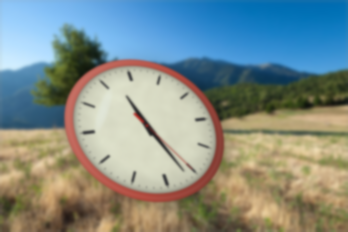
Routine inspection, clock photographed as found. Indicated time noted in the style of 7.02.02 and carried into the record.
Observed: 11.26.25
